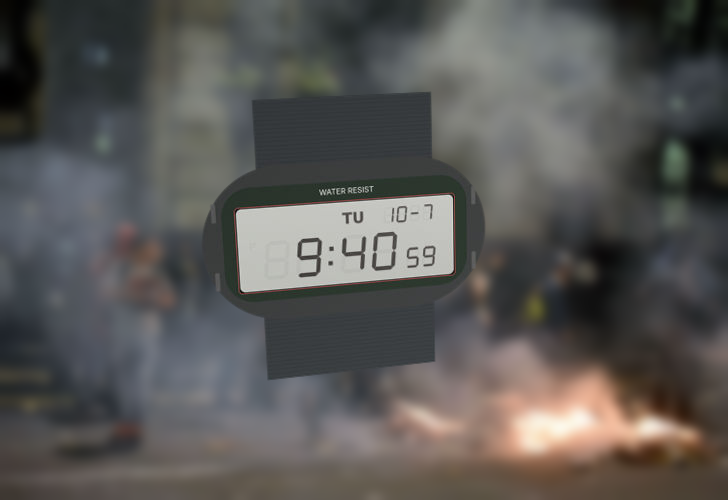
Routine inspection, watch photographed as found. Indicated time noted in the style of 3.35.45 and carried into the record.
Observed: 9.40.59
